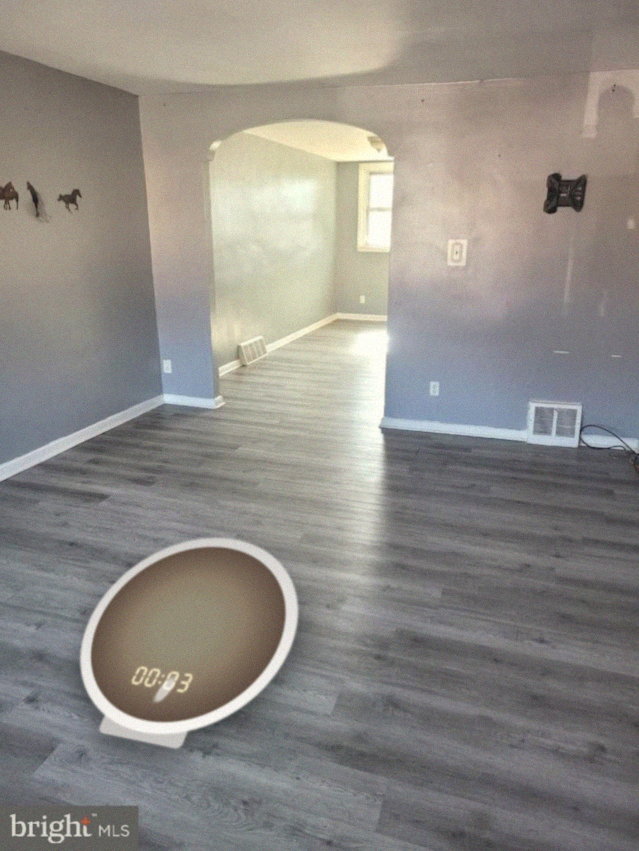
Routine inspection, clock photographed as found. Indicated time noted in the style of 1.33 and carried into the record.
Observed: 0.03
